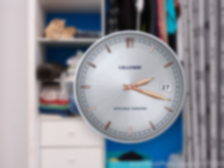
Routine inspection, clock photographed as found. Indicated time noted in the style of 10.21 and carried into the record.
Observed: 2.18
